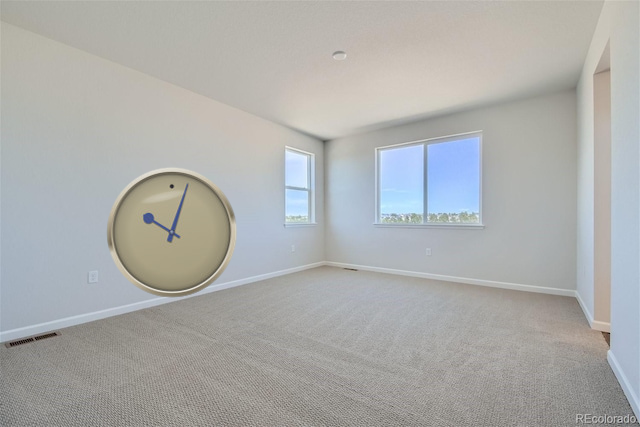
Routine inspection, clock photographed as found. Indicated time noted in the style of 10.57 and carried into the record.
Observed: 10.03
